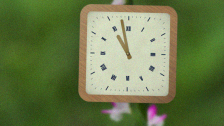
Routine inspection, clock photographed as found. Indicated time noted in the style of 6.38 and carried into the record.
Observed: 10.58
